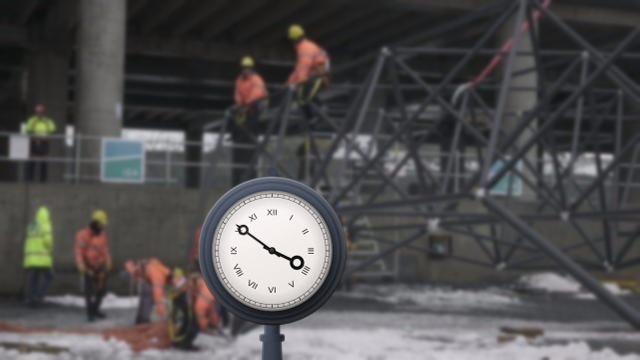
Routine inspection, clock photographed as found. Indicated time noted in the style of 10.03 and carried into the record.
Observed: 3.51
